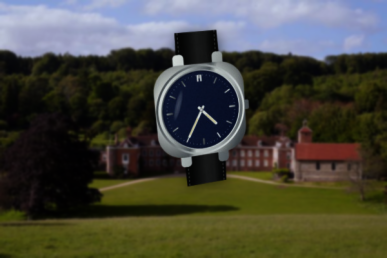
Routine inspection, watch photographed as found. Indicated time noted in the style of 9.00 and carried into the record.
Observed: 4.35
